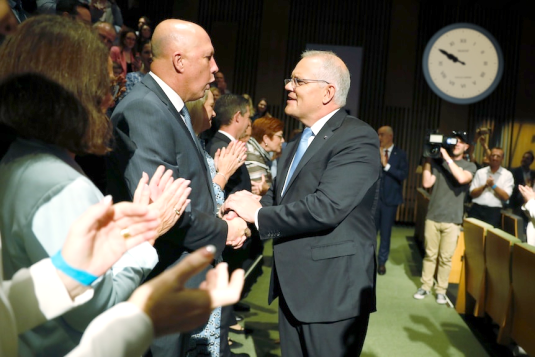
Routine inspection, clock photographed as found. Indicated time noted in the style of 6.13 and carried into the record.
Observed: 9.50
